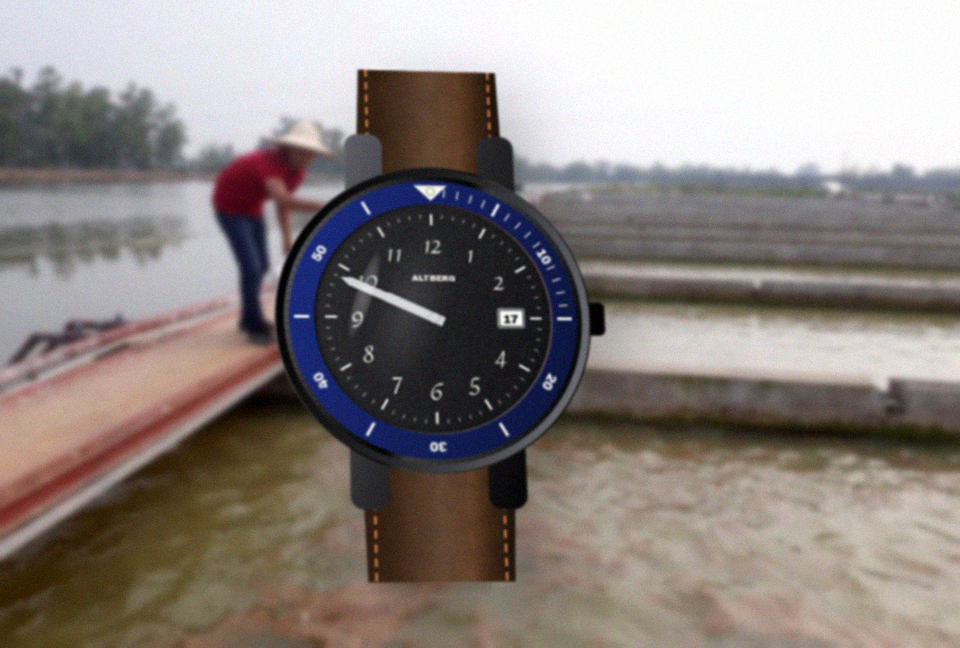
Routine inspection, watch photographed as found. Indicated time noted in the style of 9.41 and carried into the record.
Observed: 9.49
